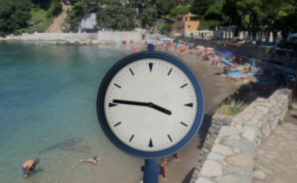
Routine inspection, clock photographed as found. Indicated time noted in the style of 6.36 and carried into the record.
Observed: 3.46
